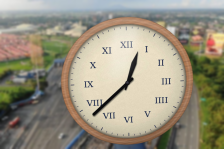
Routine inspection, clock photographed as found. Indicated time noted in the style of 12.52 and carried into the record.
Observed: 12.38
